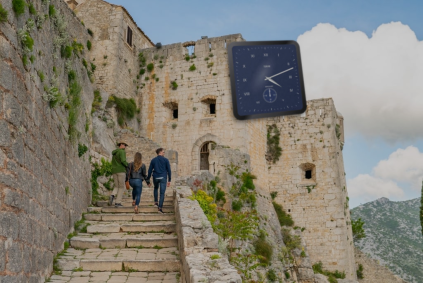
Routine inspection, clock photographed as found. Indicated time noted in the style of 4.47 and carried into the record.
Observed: 4.12
